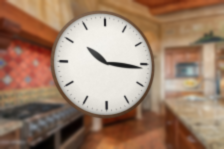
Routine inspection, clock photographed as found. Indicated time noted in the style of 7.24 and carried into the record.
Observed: 10.16
